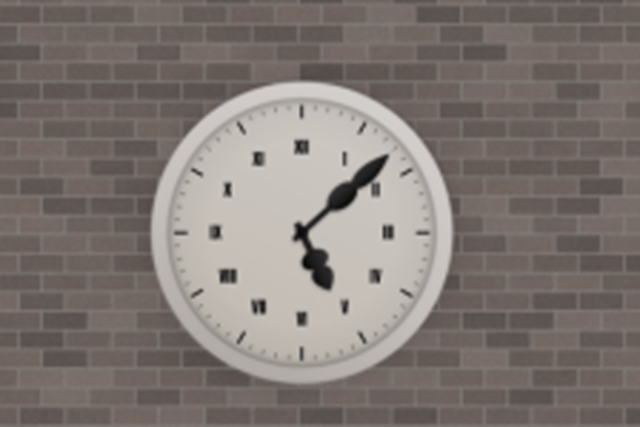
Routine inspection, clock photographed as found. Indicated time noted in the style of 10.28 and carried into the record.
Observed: 5.08
